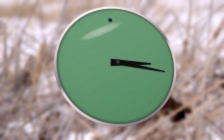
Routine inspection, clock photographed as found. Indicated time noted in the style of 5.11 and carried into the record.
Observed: 3.18
